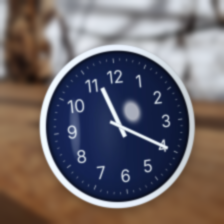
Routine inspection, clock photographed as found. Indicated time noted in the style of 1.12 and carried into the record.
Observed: 11.20
